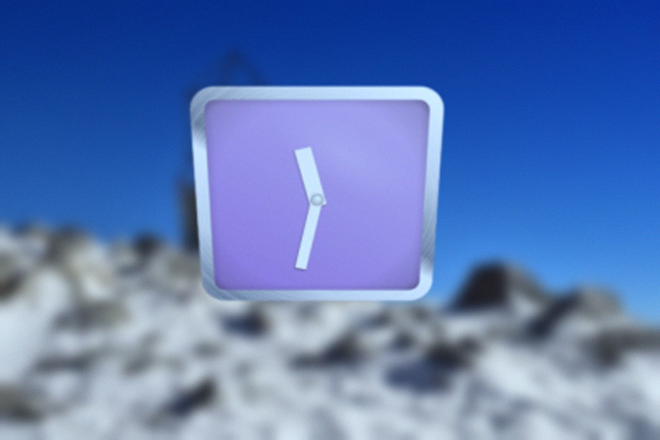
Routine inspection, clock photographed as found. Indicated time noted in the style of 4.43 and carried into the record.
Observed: 11.32
